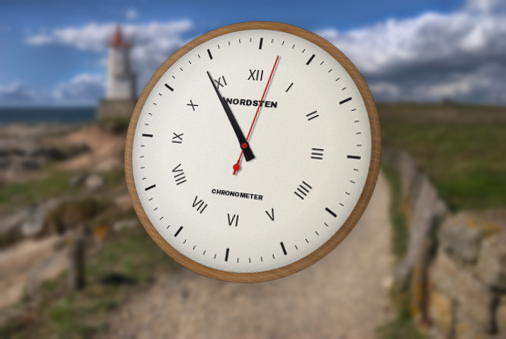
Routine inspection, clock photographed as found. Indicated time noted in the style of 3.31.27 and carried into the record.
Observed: 10.54.02
